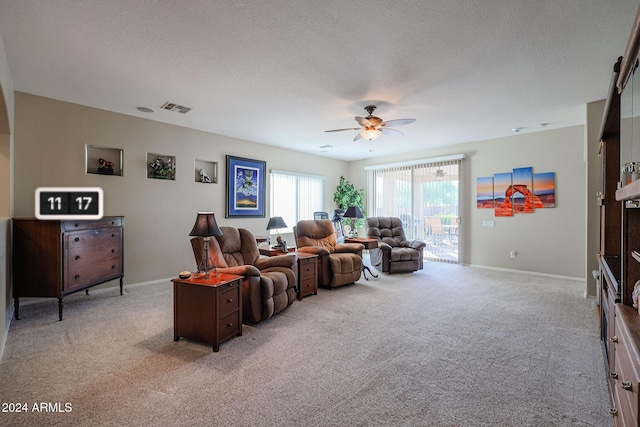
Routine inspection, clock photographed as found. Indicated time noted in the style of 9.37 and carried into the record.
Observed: 11.17
